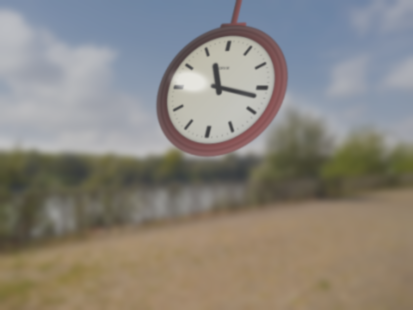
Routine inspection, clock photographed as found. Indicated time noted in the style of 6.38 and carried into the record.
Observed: 11.17
